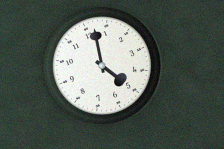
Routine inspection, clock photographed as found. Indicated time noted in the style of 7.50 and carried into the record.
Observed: 5.02
